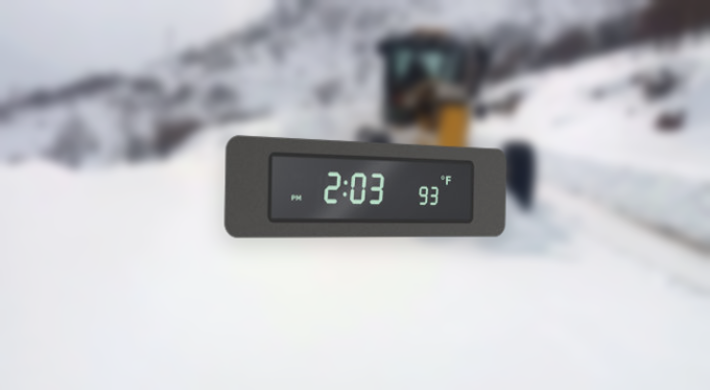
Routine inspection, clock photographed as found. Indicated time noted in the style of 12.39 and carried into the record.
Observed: 2.03
